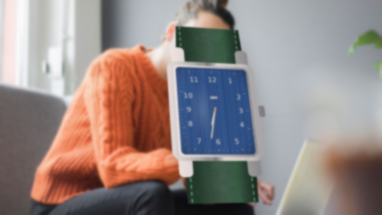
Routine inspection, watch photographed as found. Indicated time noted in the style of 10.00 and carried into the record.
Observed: 6.32
